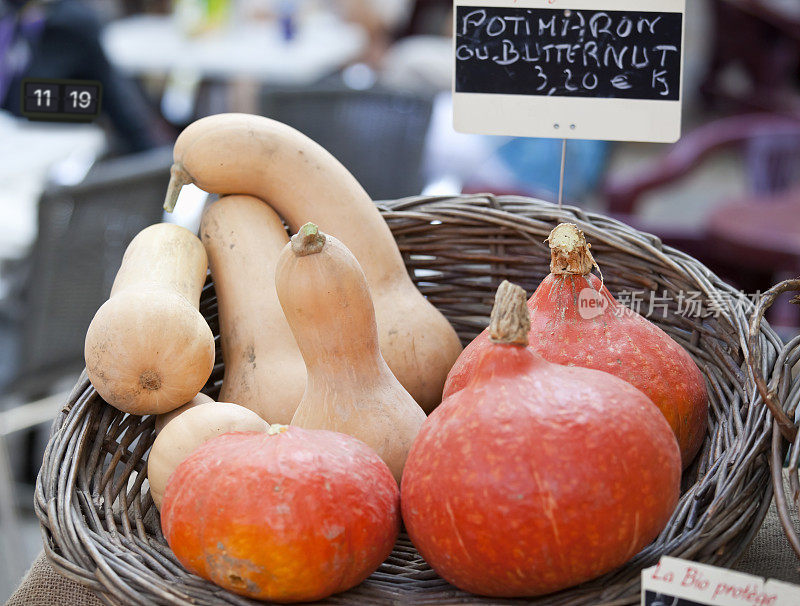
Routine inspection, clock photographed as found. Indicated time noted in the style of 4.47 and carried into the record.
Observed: 11.19
